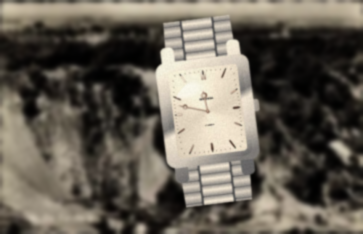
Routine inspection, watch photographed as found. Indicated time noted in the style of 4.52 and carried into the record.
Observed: 11.48
